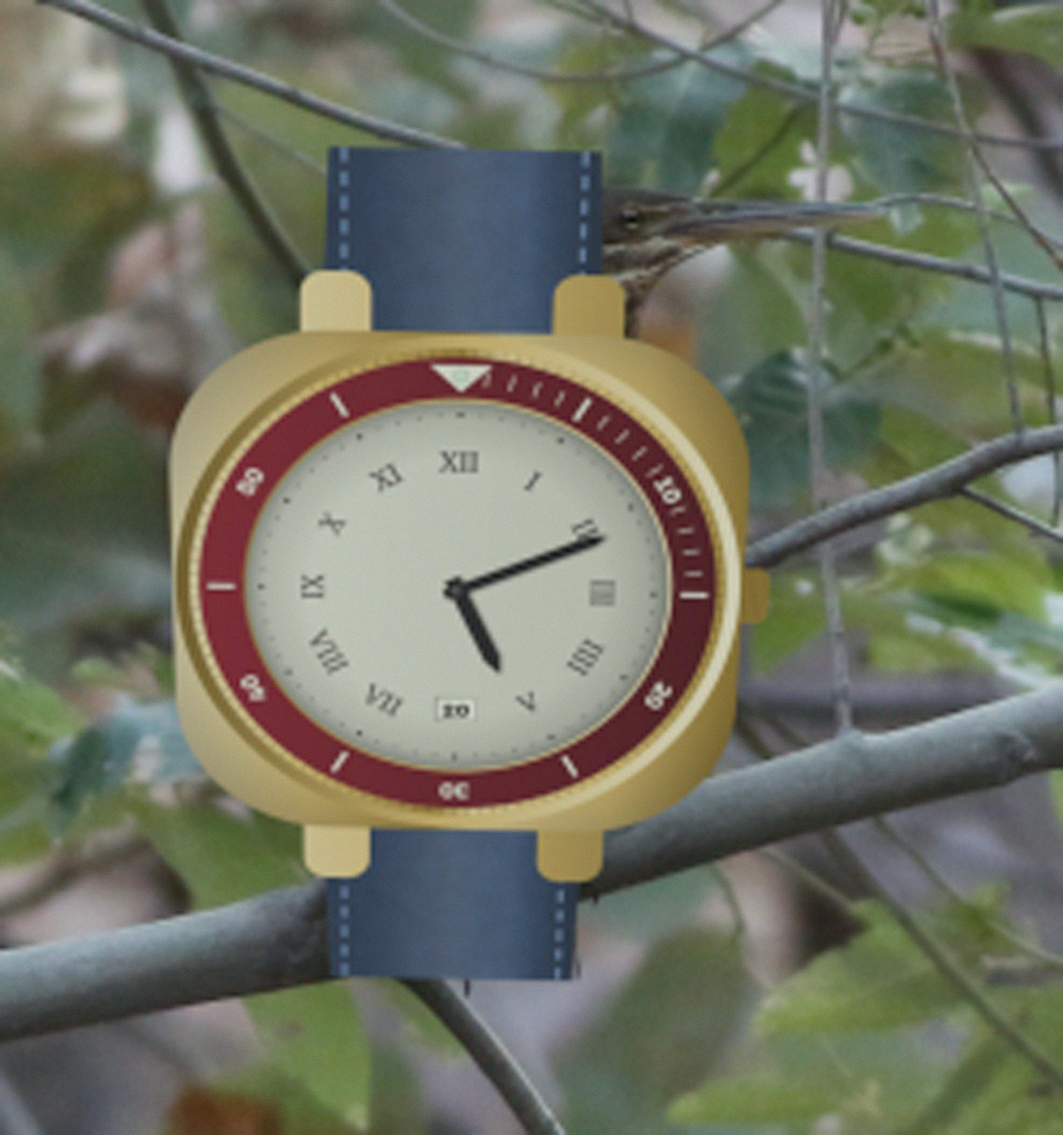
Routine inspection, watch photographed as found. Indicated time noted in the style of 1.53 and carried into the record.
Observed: 5.11
